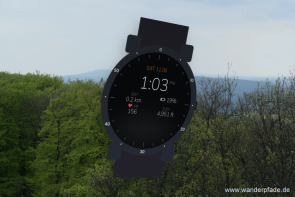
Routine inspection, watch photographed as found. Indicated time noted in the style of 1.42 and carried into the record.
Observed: 1.03
